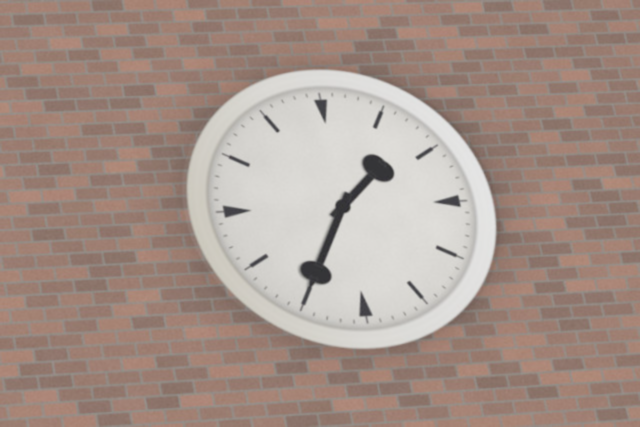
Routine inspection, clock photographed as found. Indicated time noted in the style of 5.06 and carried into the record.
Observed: 1.35
